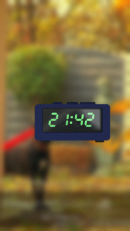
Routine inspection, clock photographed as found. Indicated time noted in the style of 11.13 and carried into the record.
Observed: 21.42
